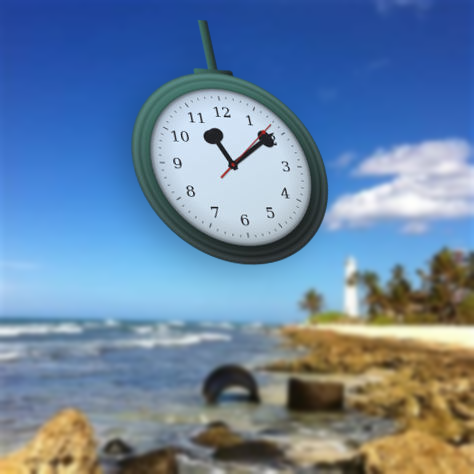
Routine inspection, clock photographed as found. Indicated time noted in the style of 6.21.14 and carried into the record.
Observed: 11.09.08
